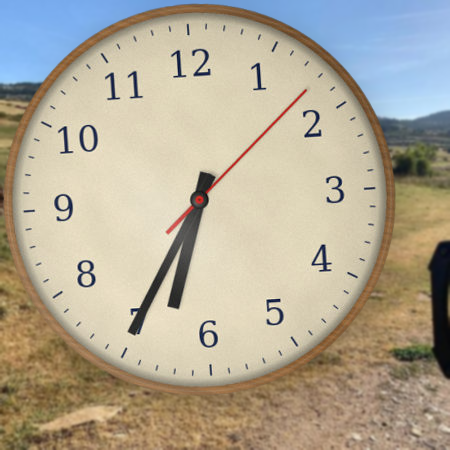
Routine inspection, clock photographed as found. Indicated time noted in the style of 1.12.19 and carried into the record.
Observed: 6.35.08
